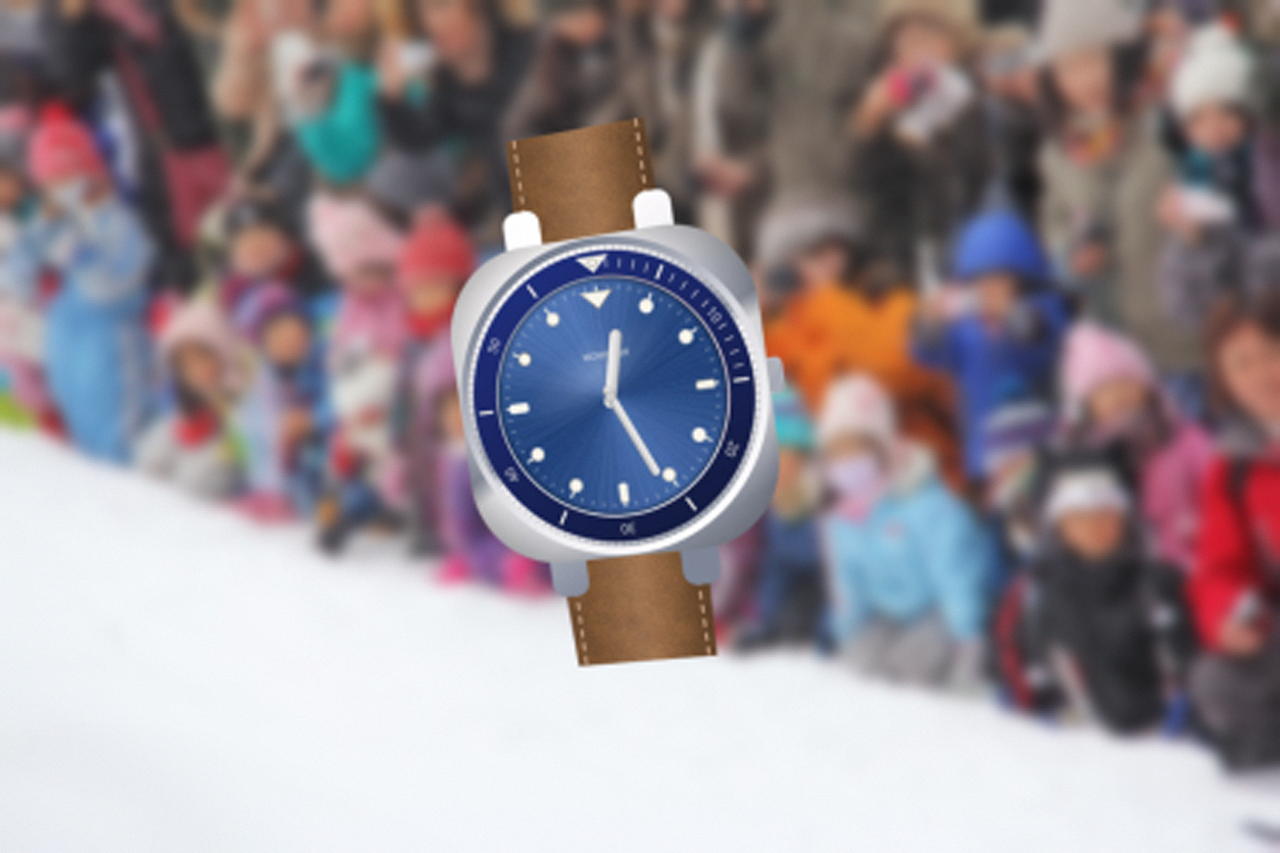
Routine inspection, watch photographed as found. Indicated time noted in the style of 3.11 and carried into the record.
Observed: 12.26
